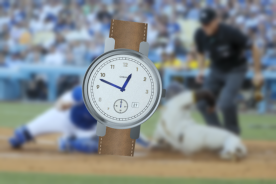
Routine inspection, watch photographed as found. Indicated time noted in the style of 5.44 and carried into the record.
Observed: 12.48
